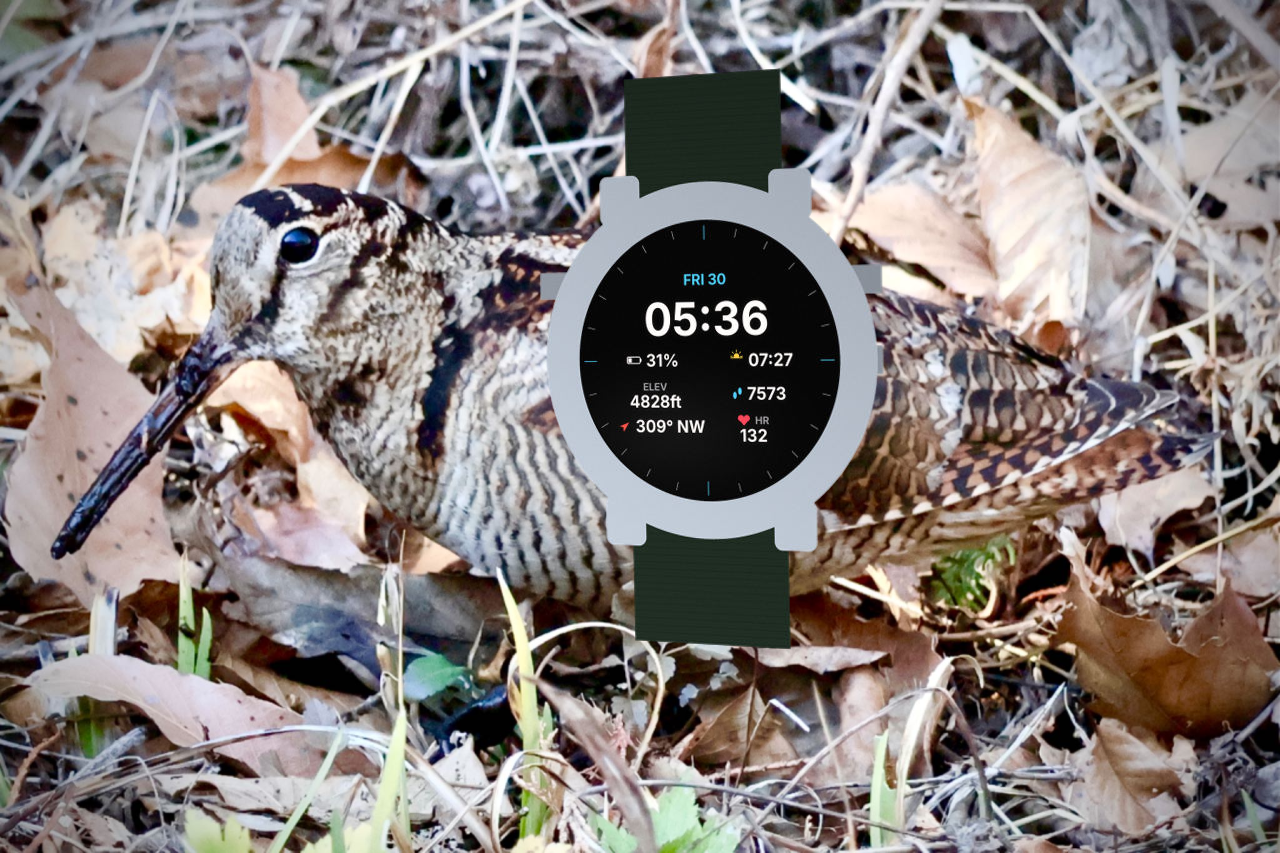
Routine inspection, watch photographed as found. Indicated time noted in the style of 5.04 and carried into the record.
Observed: 5.36
